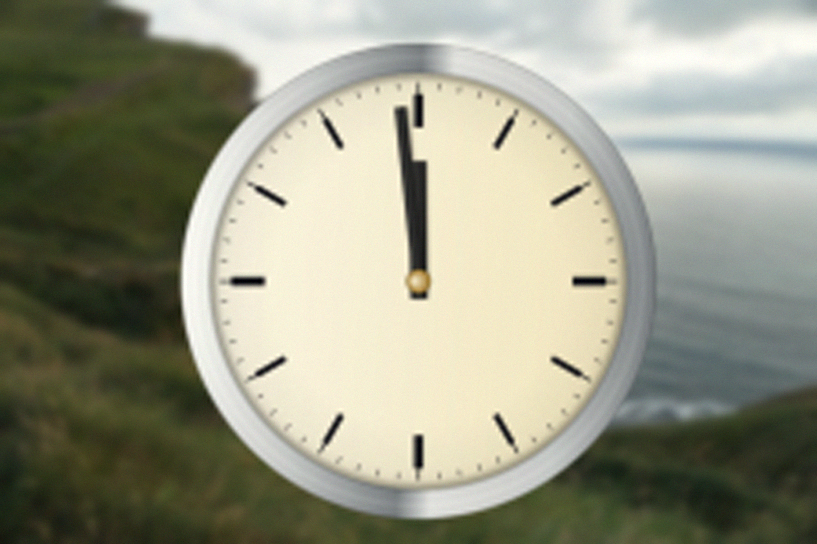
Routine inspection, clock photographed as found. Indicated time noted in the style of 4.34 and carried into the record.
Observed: 11.59
